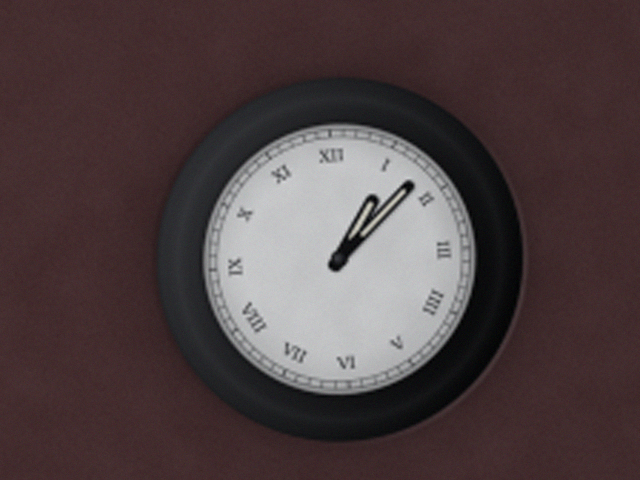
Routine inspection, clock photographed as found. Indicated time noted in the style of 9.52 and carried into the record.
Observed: 1.08
